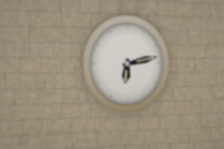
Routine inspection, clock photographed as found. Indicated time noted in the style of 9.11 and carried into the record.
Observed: 6.13
